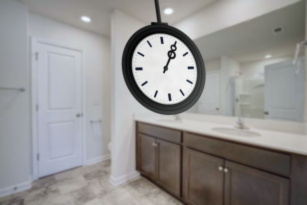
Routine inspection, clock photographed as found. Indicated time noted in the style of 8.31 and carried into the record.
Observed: 1.05
